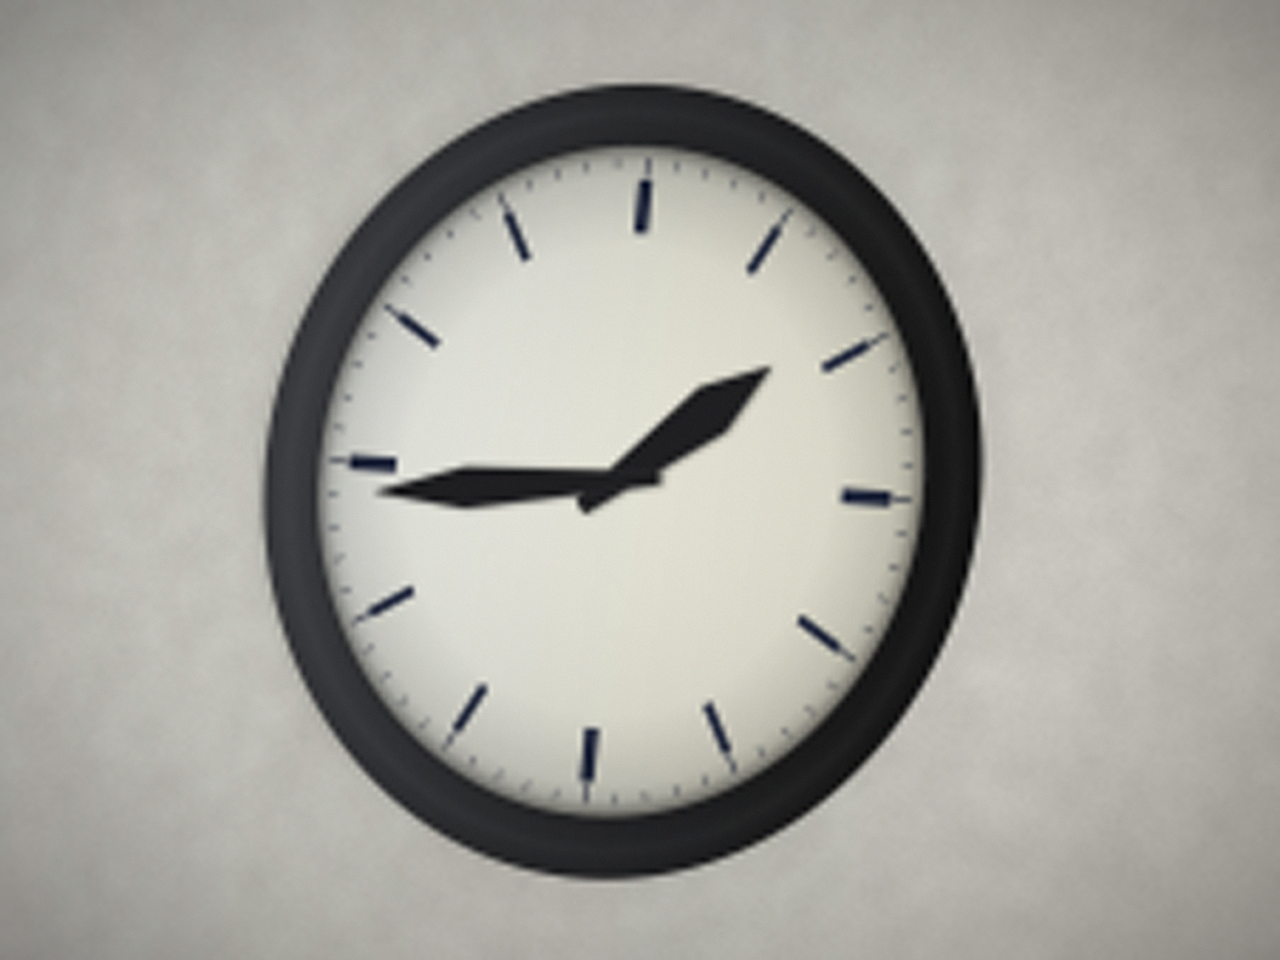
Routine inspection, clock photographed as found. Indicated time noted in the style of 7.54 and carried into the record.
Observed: 1.44
